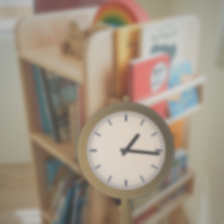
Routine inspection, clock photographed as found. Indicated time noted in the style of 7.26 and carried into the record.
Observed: 1.16
